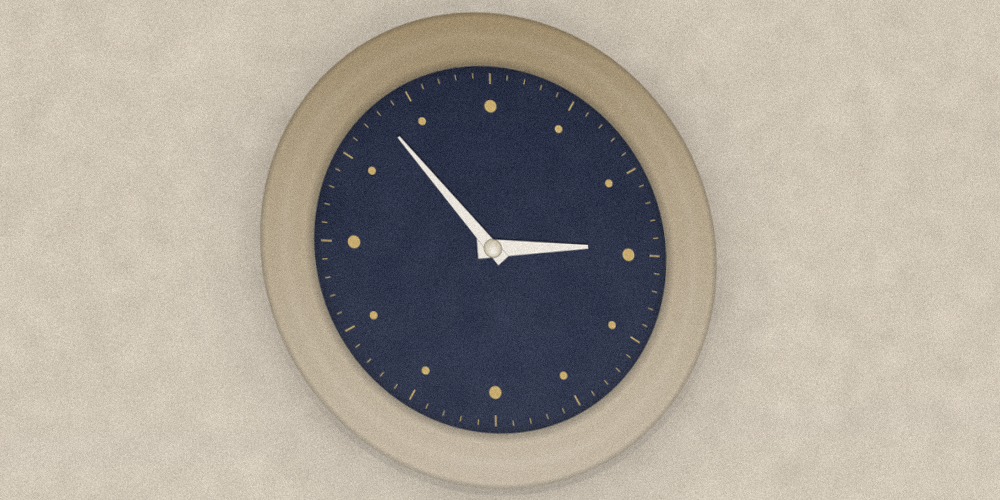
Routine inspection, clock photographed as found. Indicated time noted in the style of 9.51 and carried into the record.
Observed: 2.53
